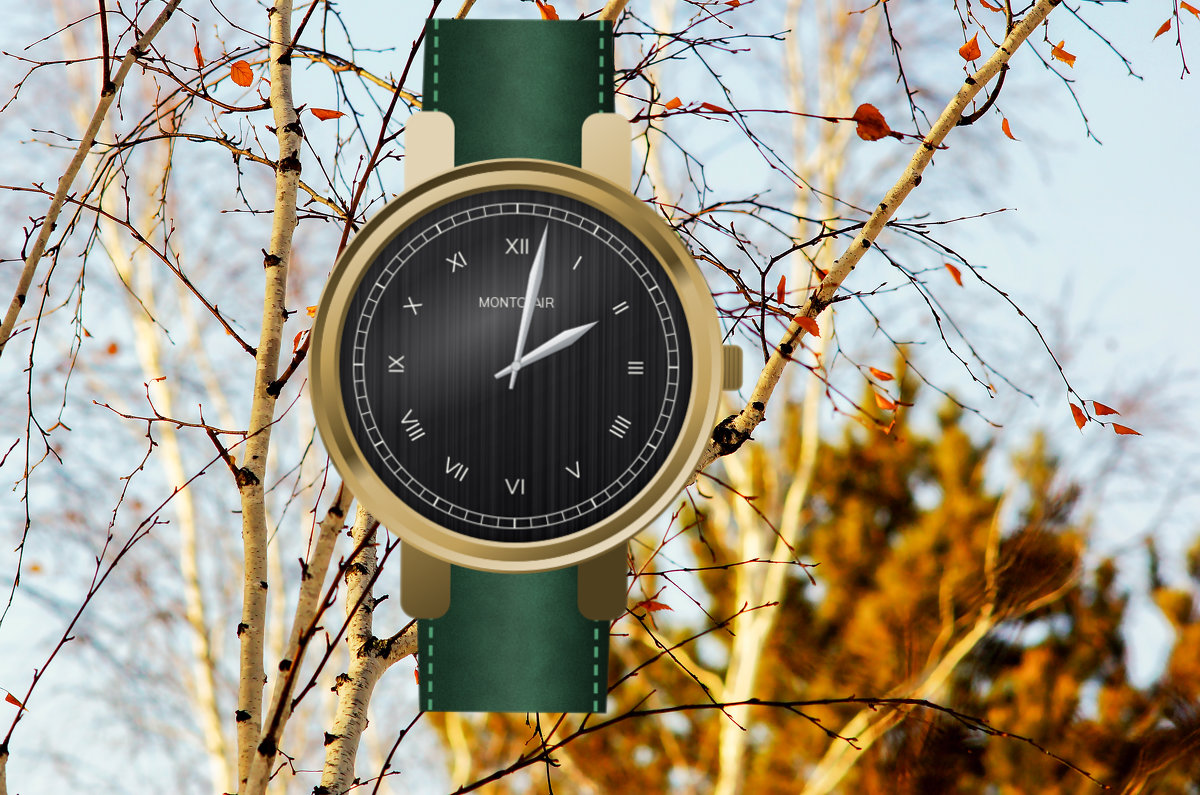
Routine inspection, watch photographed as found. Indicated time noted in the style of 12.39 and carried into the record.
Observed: 2.02
